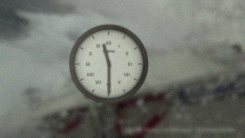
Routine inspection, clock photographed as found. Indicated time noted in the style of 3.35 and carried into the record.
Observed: 11.30
